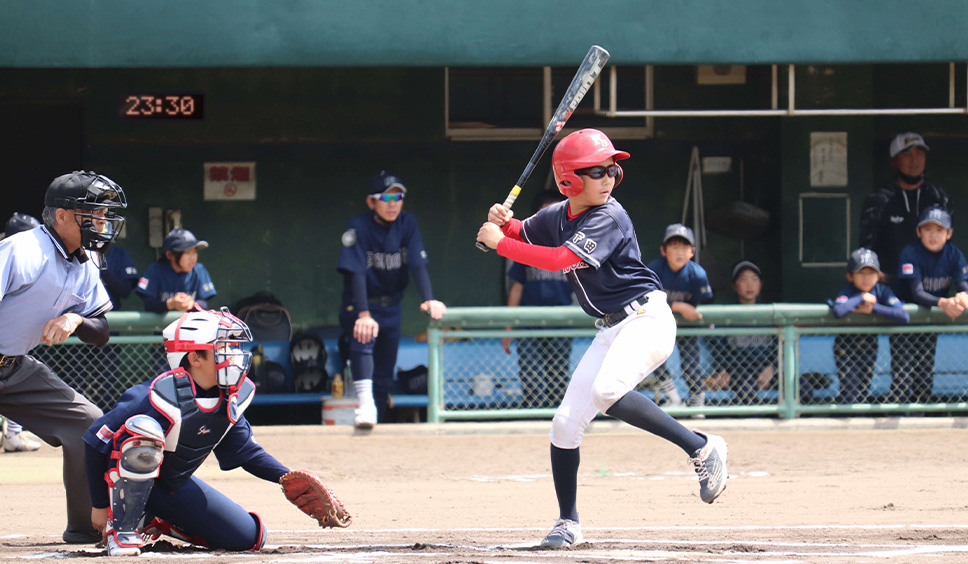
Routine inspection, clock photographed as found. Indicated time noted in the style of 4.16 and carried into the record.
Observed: 23.30
